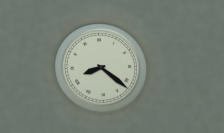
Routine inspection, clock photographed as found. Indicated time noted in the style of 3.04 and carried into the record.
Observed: 8.22
